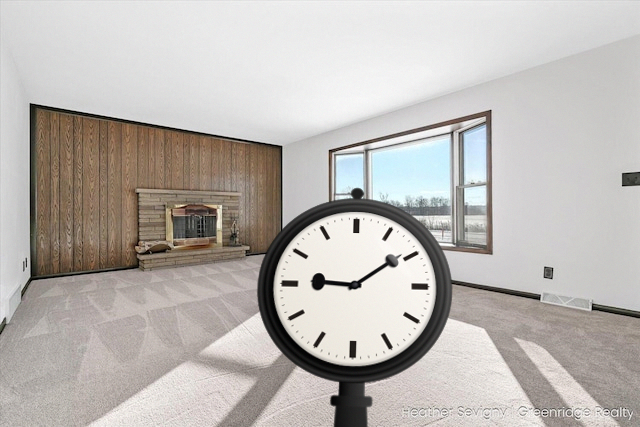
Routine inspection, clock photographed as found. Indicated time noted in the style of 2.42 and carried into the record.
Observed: 9.09
